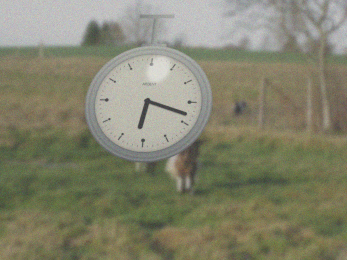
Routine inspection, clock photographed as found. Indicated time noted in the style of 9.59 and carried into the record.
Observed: 6.18
